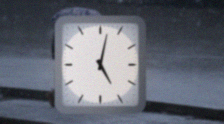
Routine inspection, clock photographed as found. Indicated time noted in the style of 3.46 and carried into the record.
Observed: 5.02
